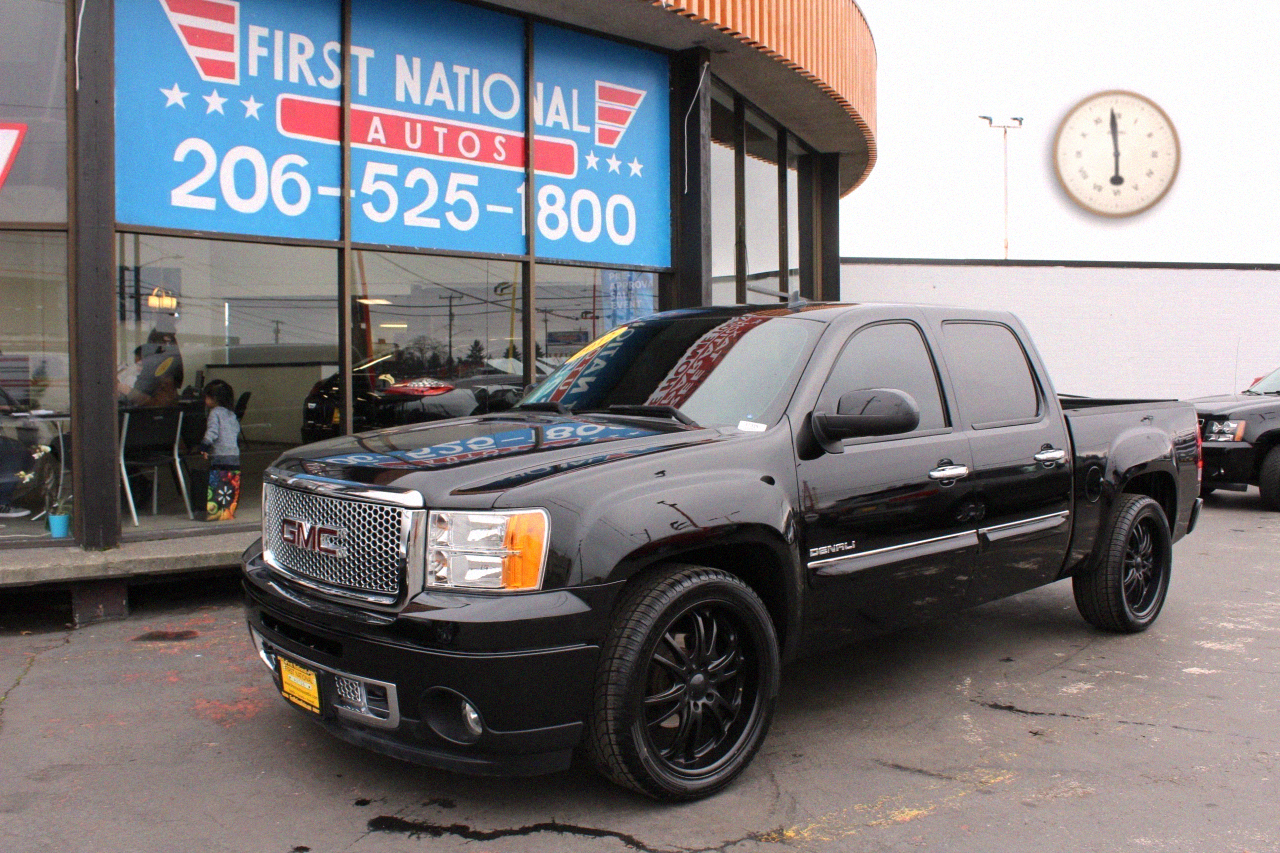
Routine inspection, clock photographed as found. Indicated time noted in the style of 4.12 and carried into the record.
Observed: 5.59
